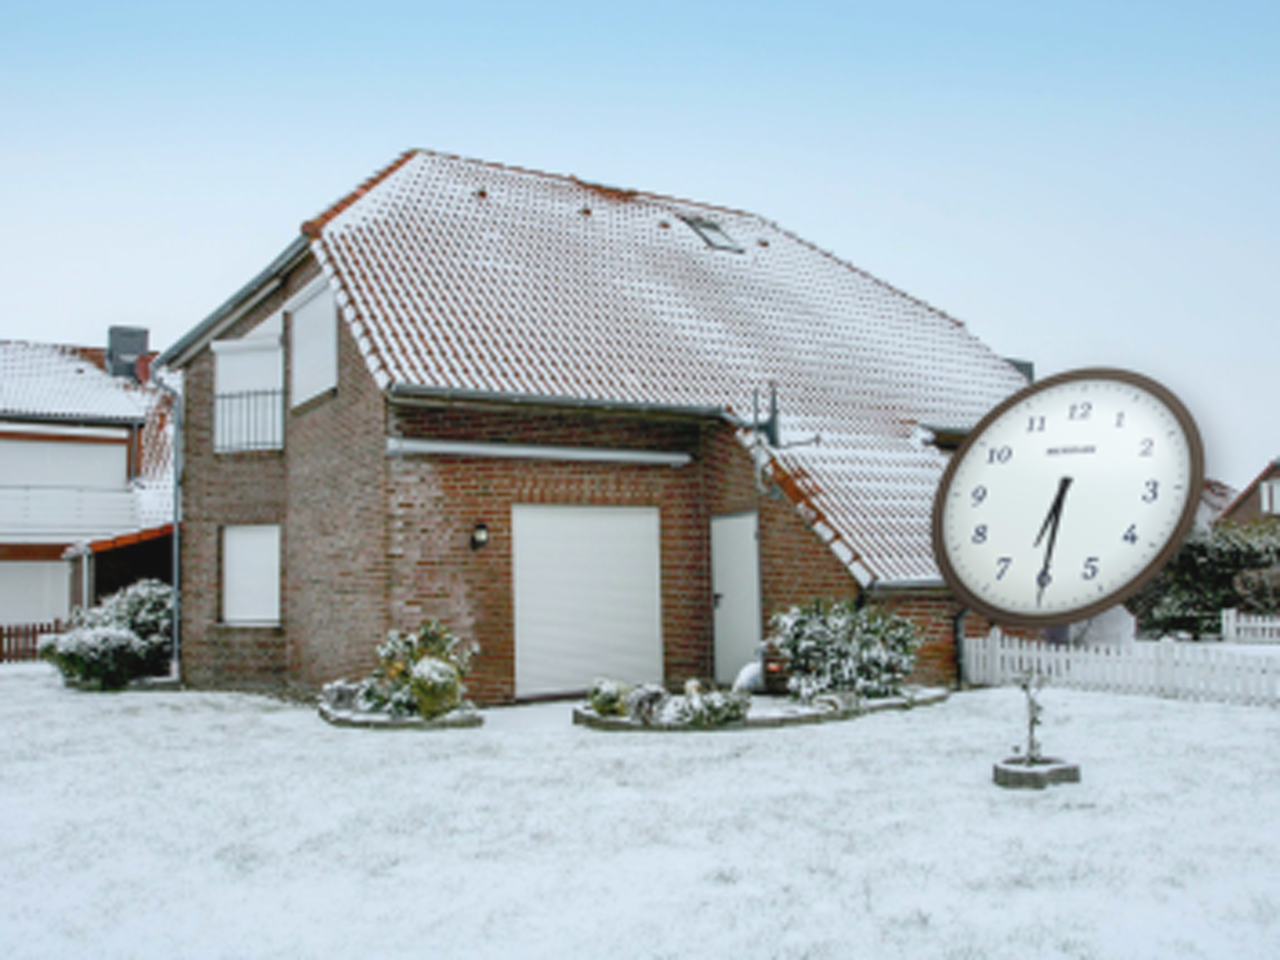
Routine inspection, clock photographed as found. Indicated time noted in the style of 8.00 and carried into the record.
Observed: 6.30
